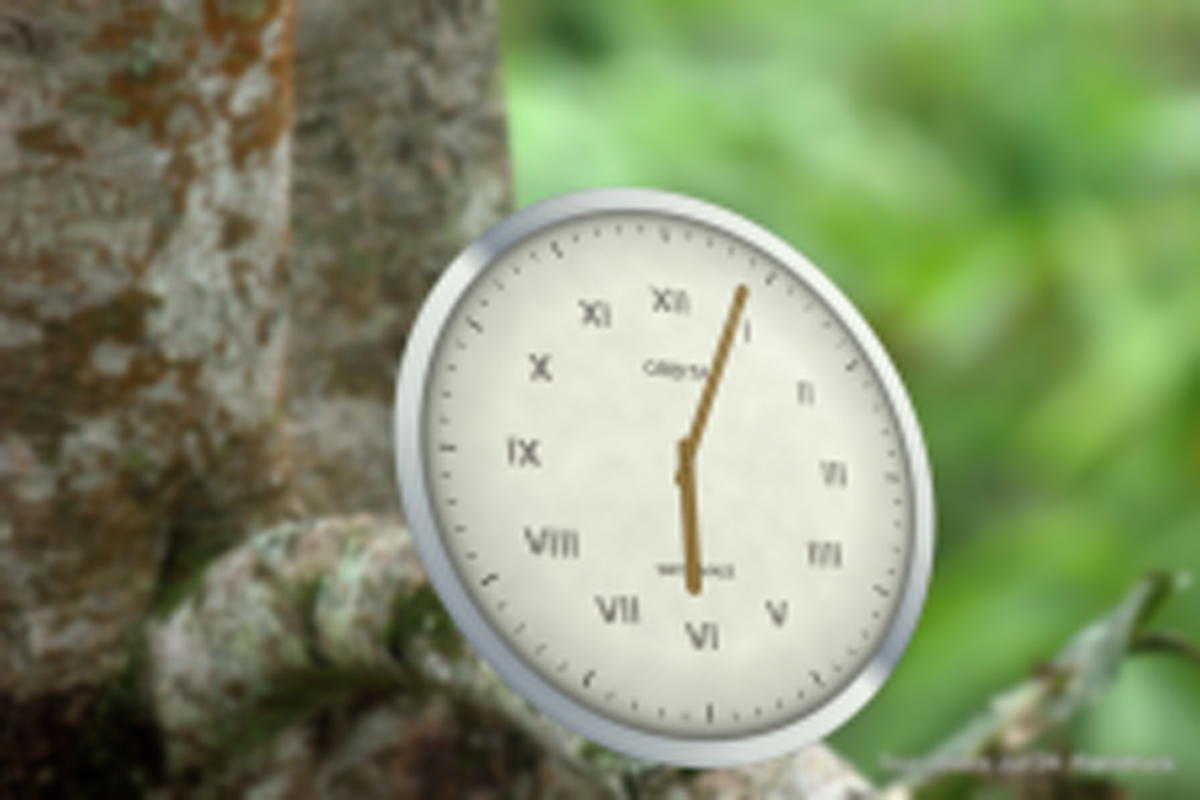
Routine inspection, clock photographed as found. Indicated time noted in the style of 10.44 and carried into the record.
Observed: 6.04
